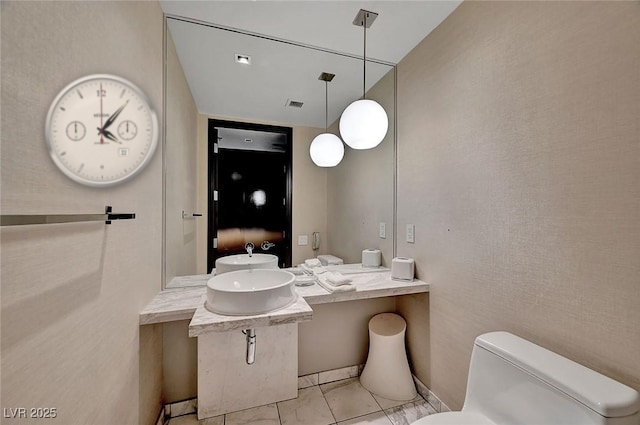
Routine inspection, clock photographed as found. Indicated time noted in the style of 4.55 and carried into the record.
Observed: 4.07
